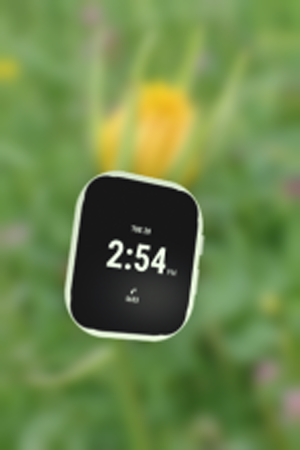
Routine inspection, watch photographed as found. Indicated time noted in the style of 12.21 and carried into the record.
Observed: 2.54
